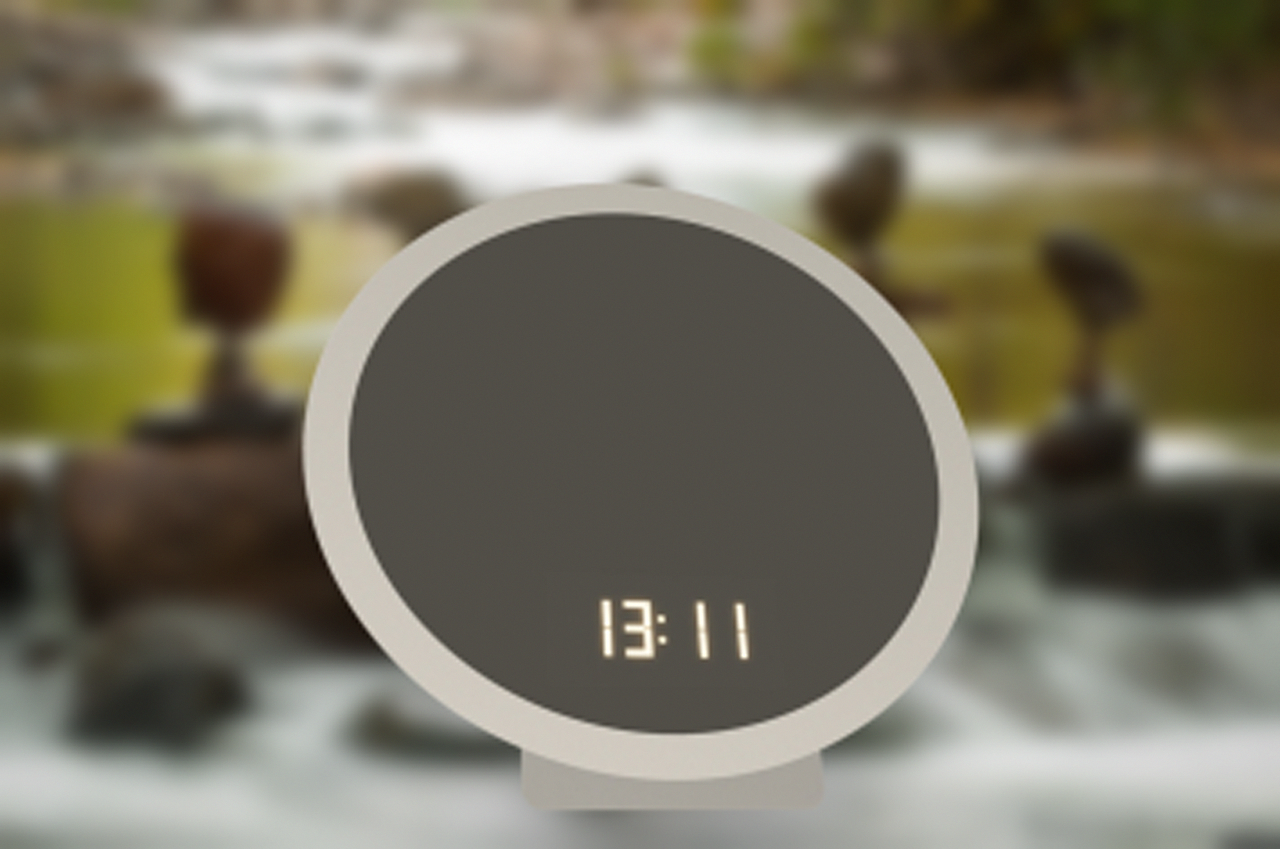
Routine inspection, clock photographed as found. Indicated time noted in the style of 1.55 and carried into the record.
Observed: 13.11
